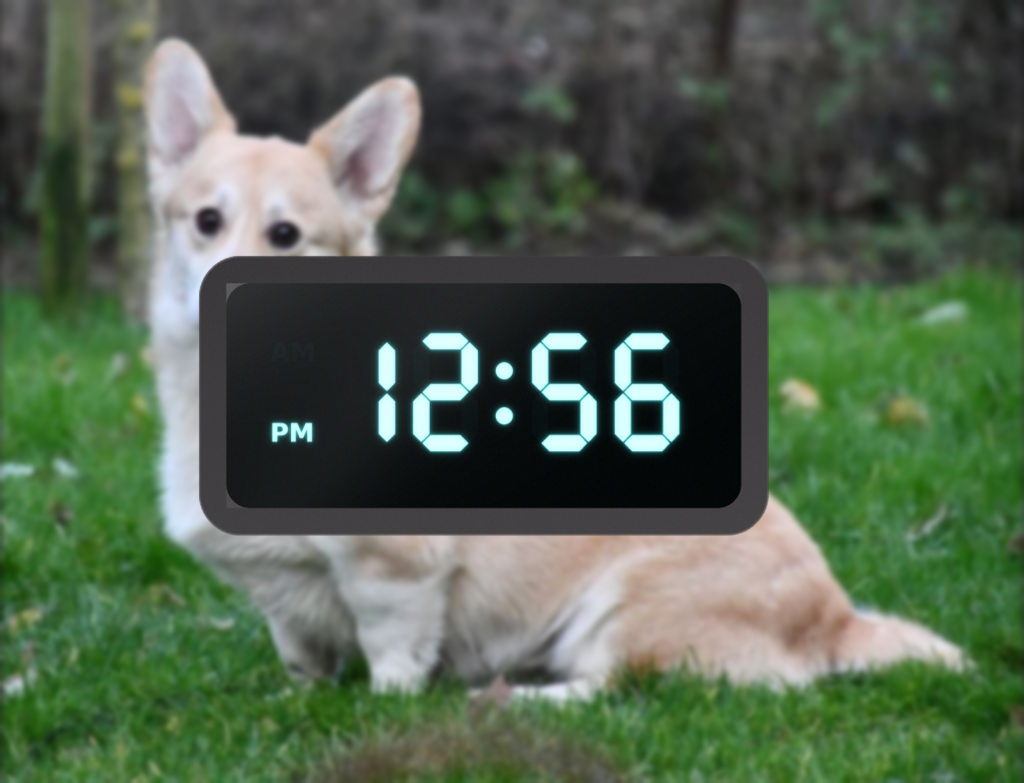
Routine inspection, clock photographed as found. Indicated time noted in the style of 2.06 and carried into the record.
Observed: 12.56
